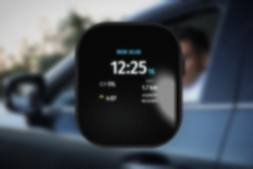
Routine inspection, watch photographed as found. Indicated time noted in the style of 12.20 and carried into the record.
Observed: 12.25
